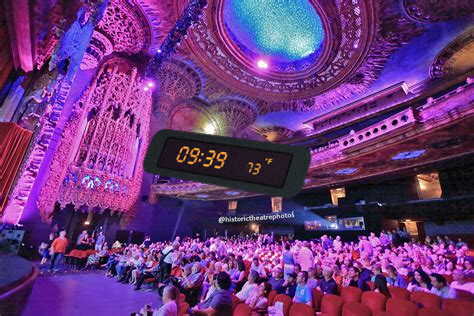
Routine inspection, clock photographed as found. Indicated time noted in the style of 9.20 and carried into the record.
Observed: 9.39
